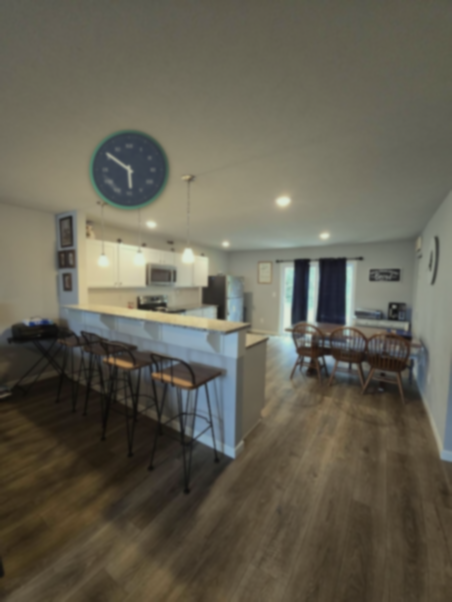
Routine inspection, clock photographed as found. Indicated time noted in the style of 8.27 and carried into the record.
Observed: 5.51
